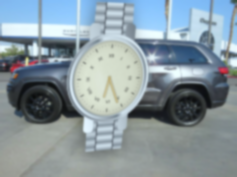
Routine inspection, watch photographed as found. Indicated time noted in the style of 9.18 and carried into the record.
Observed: 6.26
